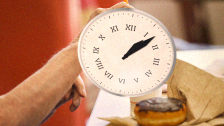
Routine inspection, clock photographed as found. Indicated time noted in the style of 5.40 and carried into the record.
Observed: 1.07
